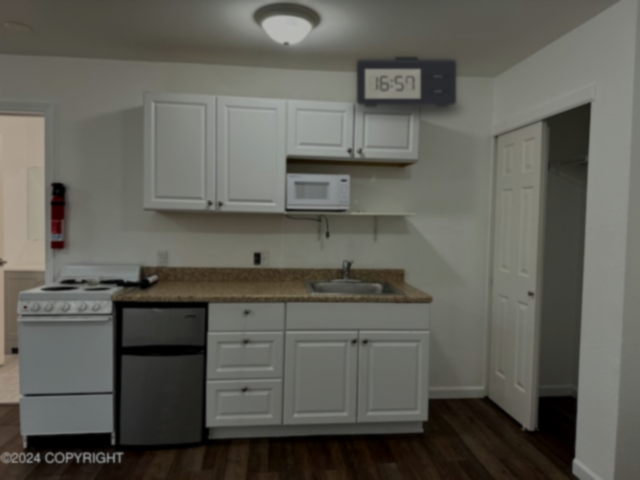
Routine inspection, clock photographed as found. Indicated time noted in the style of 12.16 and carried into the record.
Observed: 16.57
